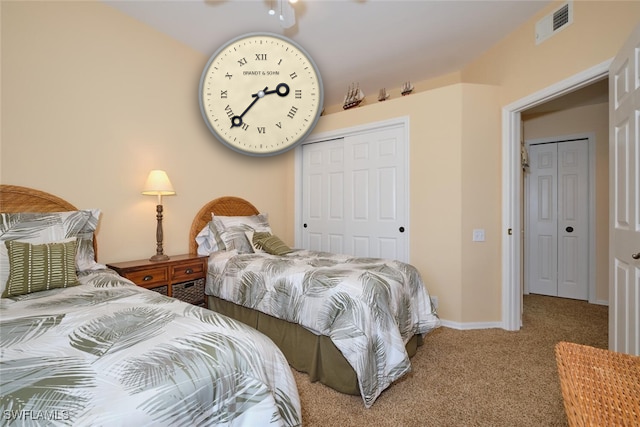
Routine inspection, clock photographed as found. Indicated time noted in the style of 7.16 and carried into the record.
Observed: 2.37
